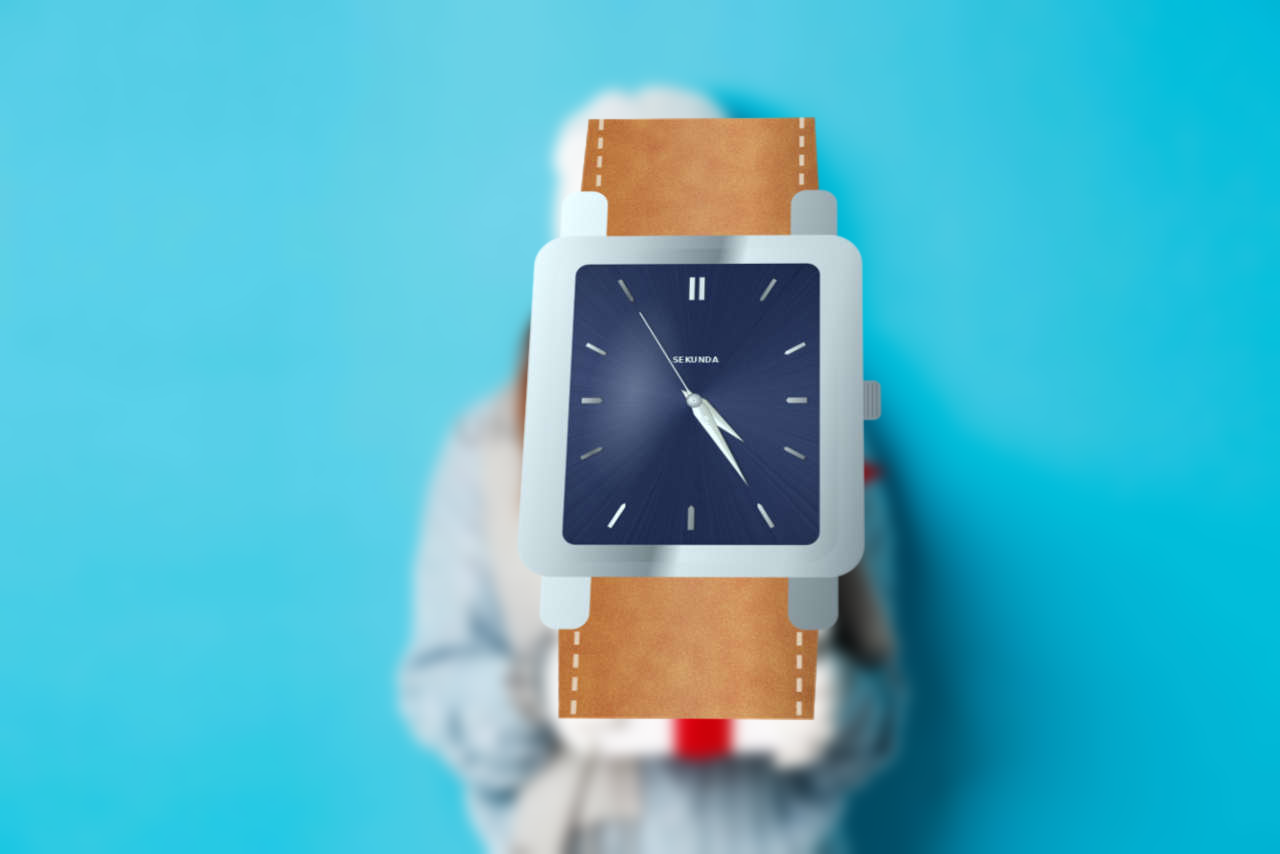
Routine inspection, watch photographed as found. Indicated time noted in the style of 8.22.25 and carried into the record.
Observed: 4.24.55
